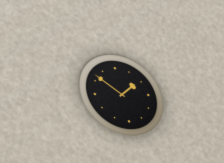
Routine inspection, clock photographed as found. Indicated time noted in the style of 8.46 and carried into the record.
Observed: 1.52
